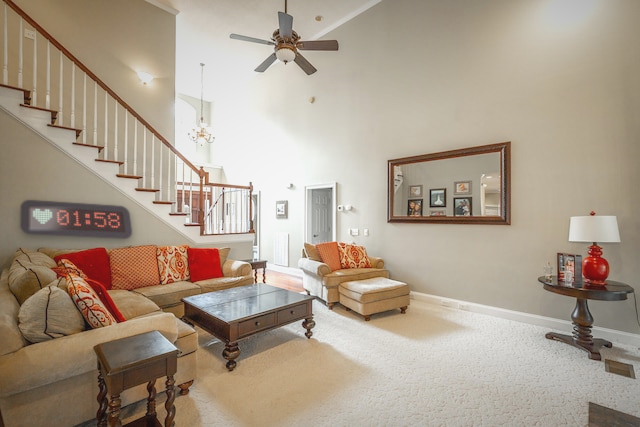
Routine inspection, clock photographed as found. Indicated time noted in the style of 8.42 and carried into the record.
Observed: 1.58
